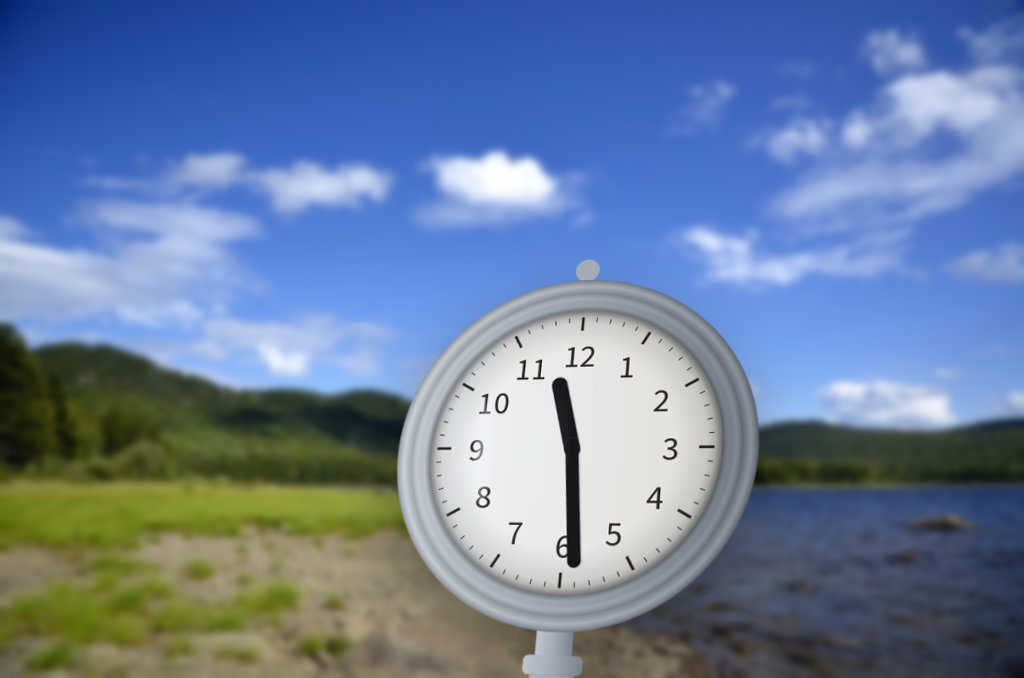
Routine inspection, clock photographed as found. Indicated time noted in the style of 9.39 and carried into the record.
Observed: 11.29
